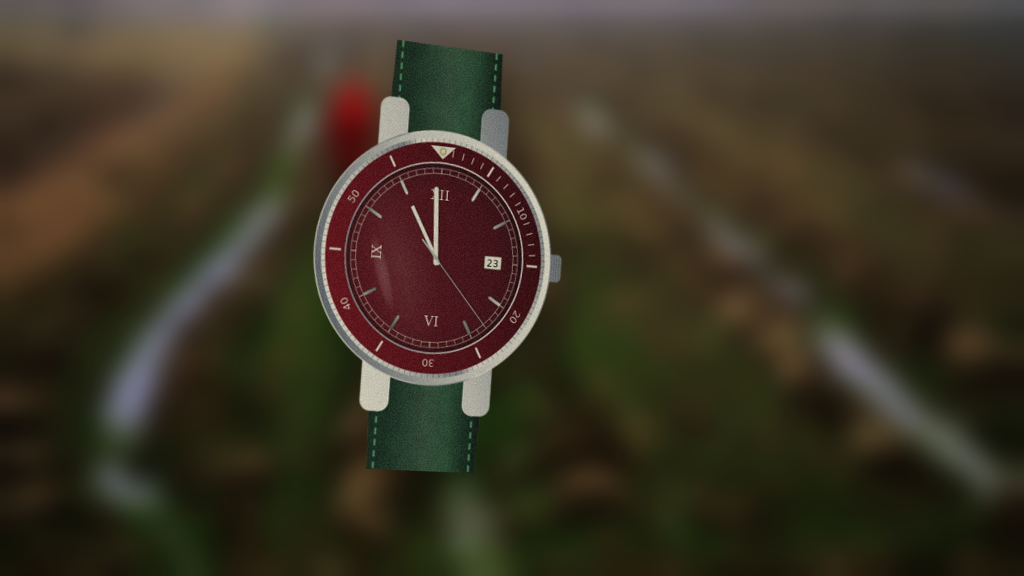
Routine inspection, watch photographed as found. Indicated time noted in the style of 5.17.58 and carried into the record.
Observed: 10.59.23
